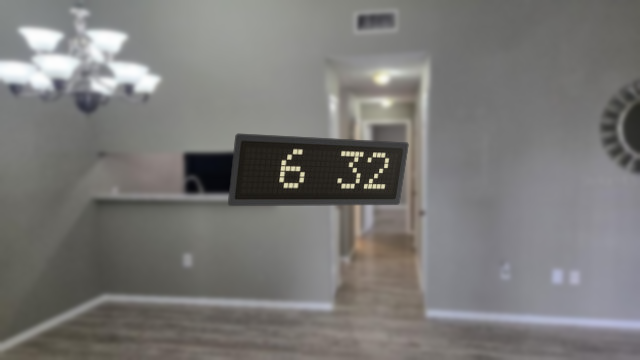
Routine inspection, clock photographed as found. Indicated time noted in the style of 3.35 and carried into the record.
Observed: 6.32
